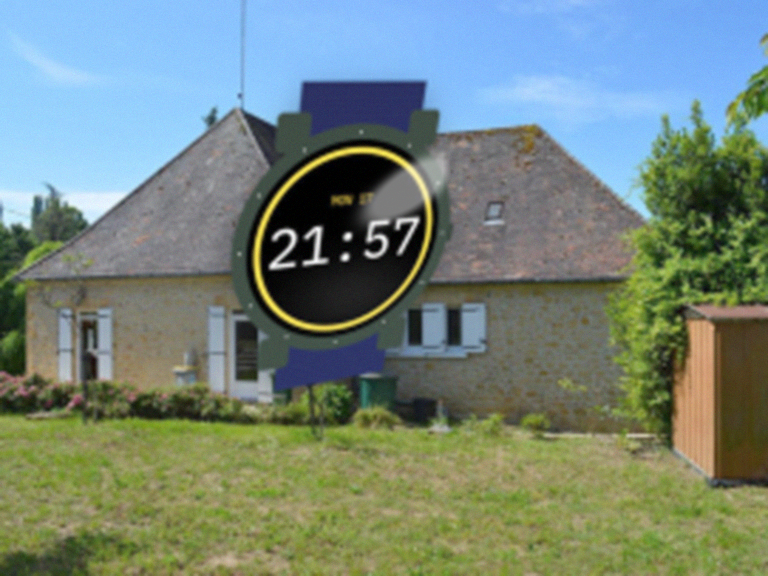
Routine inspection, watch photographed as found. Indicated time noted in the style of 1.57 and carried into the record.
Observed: 21.57
